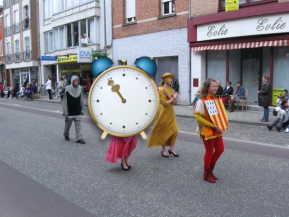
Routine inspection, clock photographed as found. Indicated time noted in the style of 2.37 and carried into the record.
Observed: 10.54
